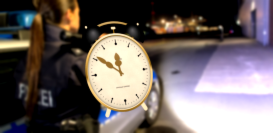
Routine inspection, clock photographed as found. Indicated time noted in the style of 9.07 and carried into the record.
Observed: 11.51
